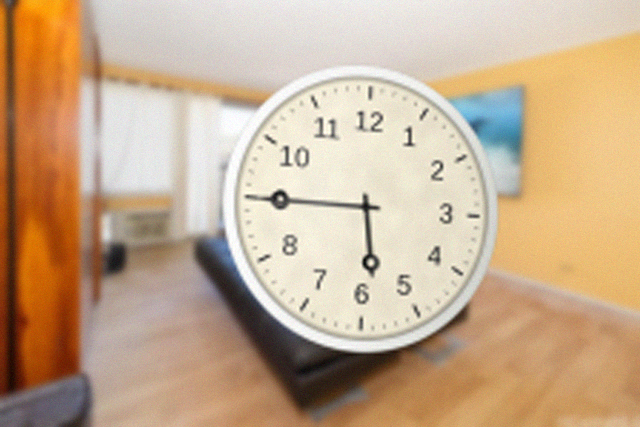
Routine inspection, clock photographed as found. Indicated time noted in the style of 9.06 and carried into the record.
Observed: 5.45
